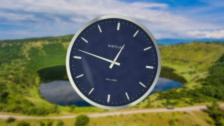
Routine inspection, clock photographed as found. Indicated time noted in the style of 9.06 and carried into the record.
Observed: 12.47
